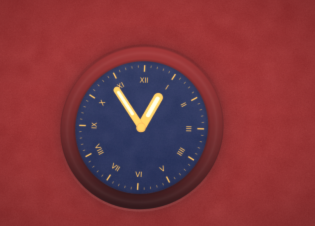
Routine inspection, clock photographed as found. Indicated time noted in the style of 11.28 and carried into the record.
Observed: 12.54
